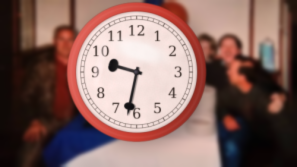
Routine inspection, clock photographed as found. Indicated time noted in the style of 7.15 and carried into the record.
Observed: 9.32
